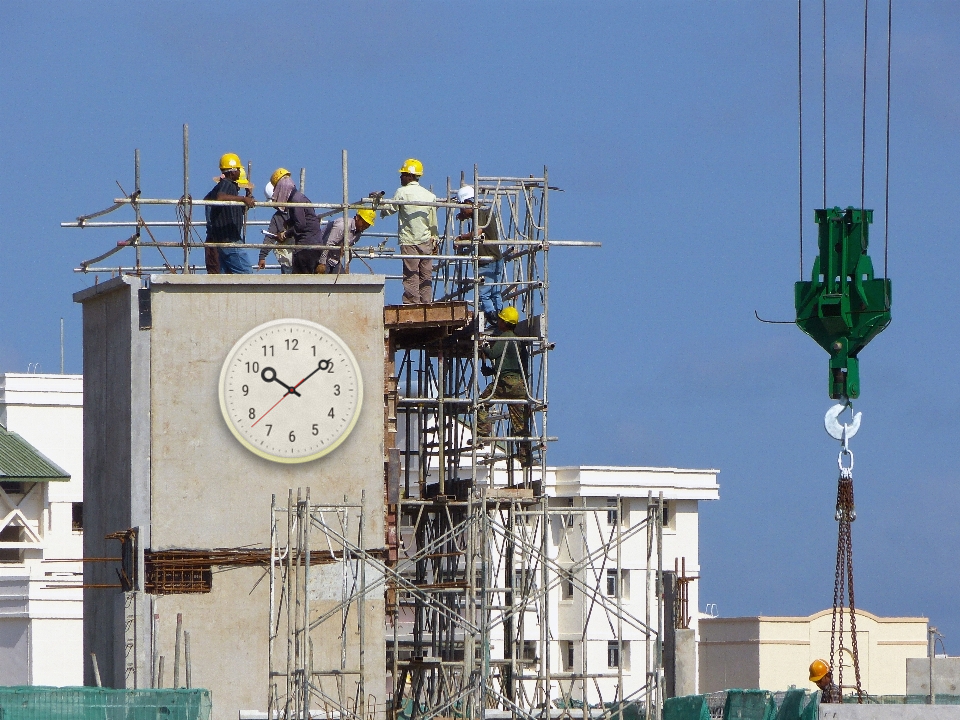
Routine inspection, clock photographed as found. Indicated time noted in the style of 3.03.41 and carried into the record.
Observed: 10.08.38
